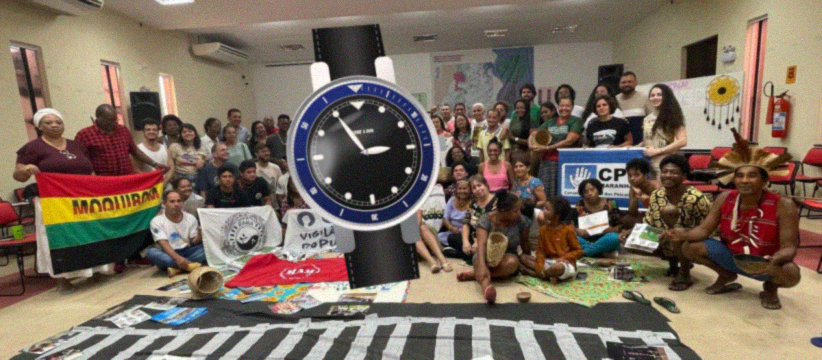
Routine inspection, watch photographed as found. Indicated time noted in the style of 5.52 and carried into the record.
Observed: 2.55
